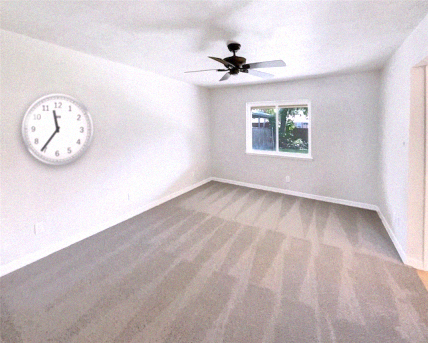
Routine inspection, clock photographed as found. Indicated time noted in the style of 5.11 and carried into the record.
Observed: 11.36
